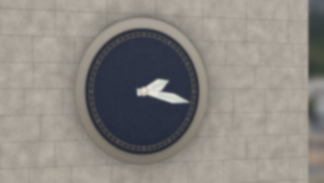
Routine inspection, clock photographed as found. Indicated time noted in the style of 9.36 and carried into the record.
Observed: 2.17
